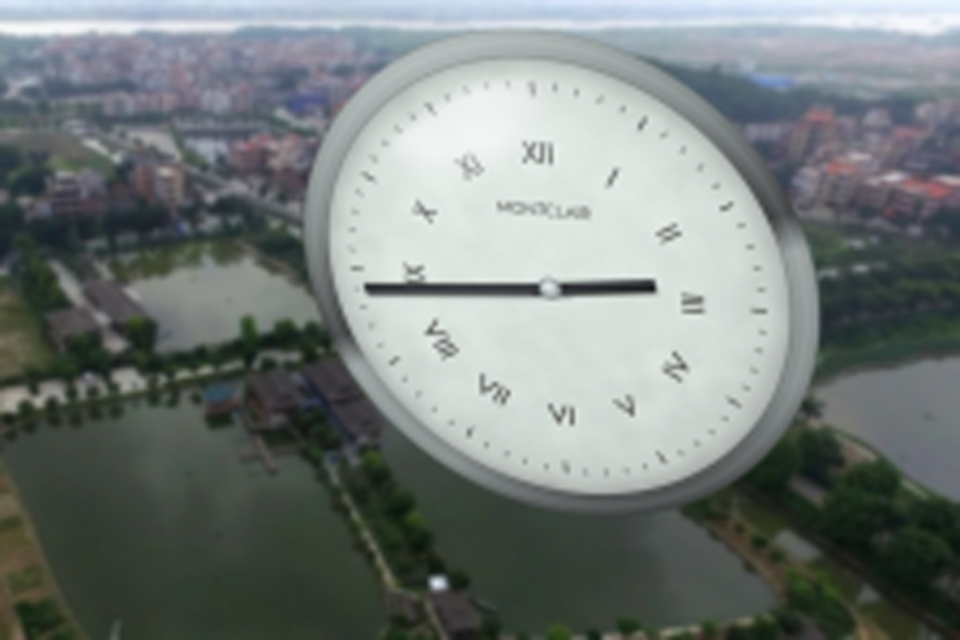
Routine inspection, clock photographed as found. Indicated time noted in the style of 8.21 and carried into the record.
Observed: 2.44
